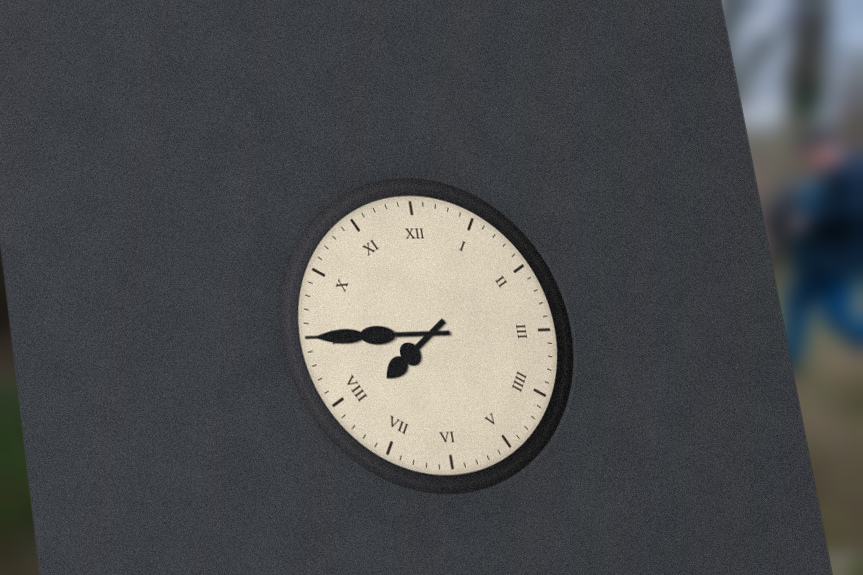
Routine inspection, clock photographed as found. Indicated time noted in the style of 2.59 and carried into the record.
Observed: 7.45
